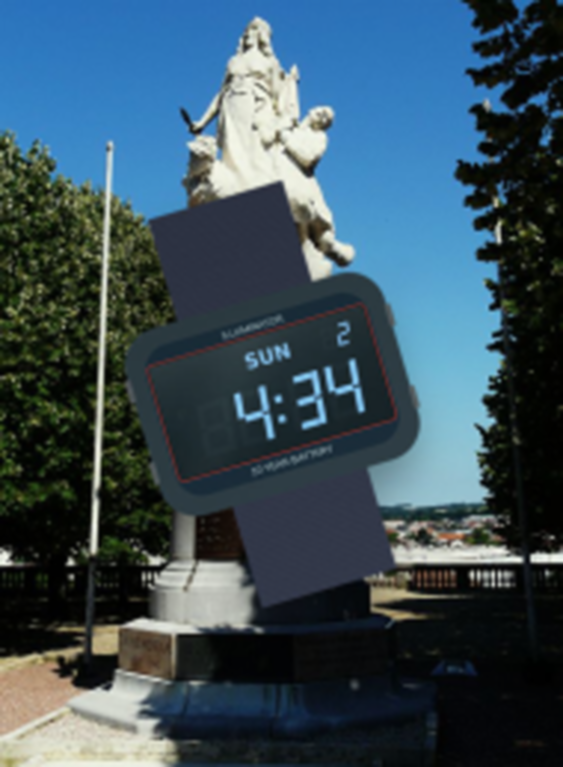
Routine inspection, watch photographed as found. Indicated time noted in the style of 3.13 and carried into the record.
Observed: 4.34
